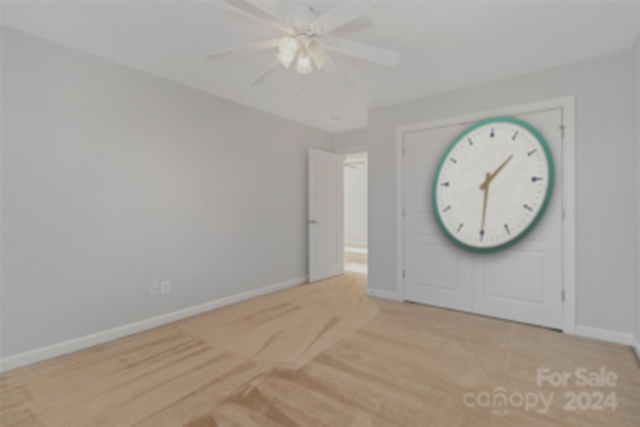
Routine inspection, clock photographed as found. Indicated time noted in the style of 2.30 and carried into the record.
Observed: 1.30
